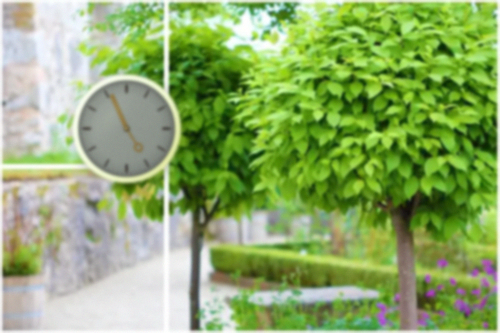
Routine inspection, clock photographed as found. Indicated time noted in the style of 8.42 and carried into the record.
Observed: 4.56
